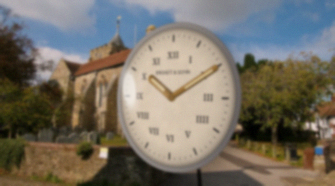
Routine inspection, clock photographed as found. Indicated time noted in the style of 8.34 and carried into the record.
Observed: 10.10
